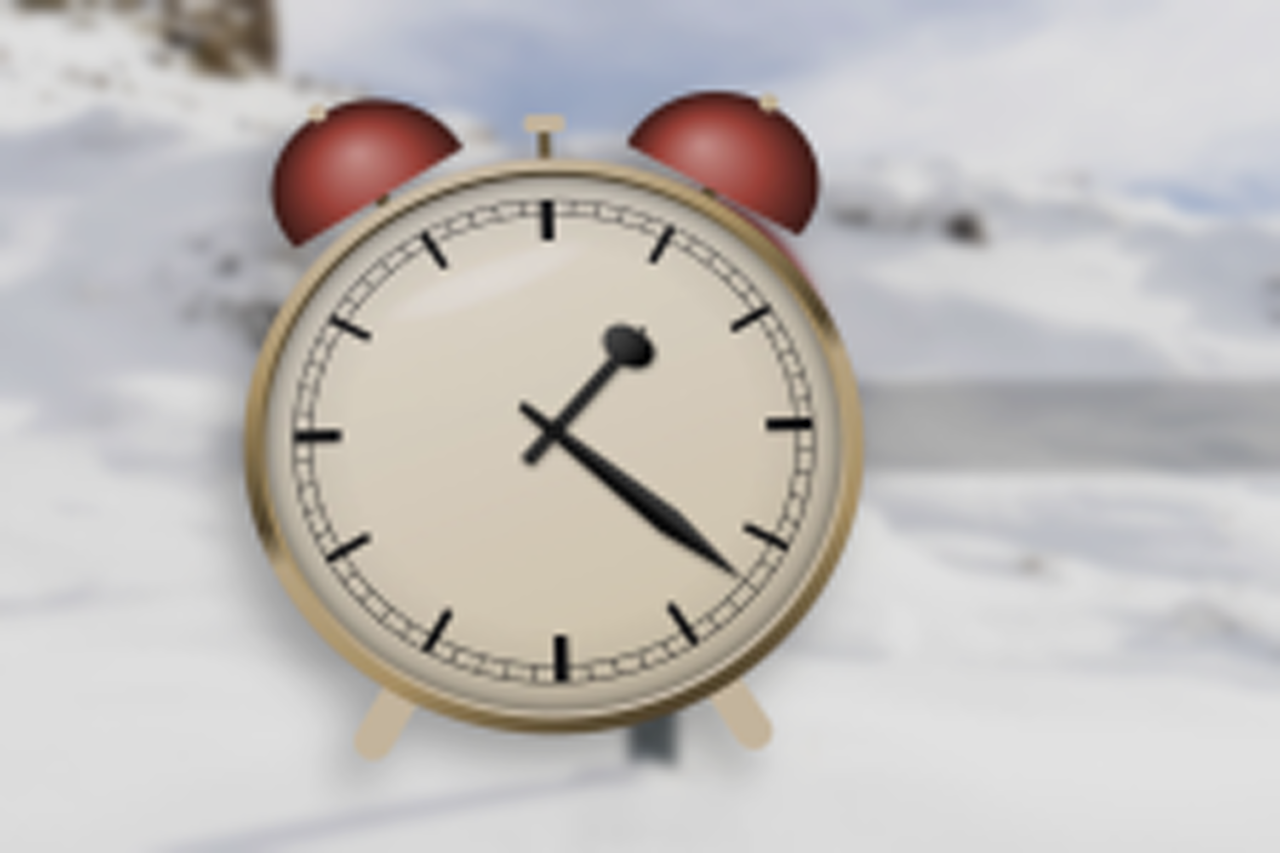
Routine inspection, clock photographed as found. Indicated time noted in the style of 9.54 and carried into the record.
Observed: 1.22
